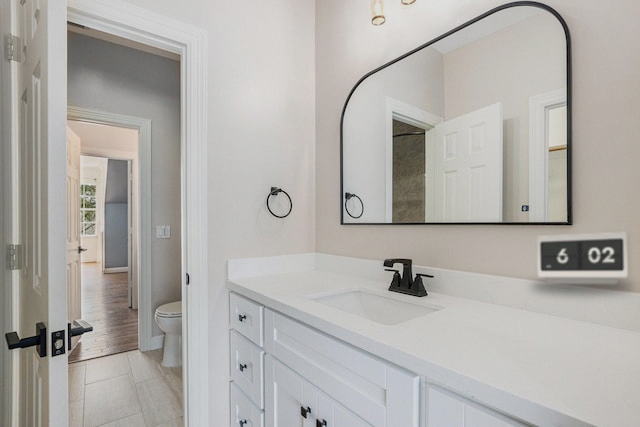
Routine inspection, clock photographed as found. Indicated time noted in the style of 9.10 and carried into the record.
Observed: 6.02
